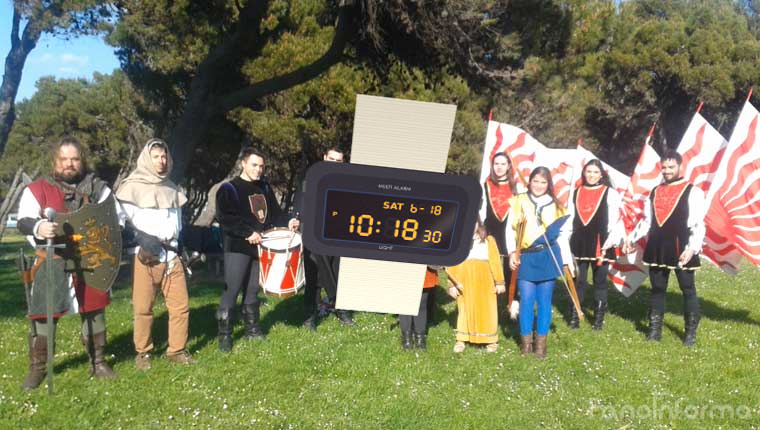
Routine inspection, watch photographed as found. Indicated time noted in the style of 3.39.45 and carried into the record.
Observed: 10.18.30
